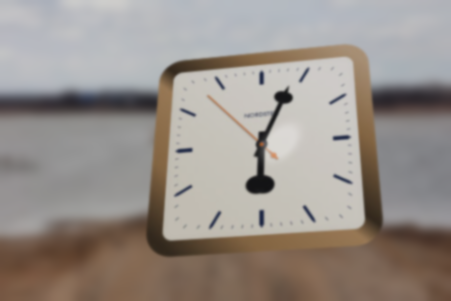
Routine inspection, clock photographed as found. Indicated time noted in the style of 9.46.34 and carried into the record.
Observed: 6.03.53
